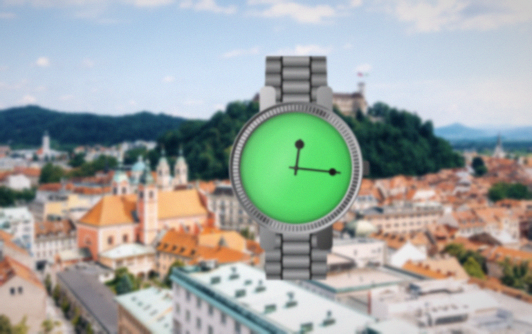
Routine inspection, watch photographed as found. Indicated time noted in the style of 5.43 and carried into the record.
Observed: 12.16
